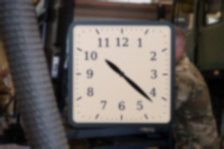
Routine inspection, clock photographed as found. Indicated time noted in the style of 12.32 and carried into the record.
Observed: 10.22
